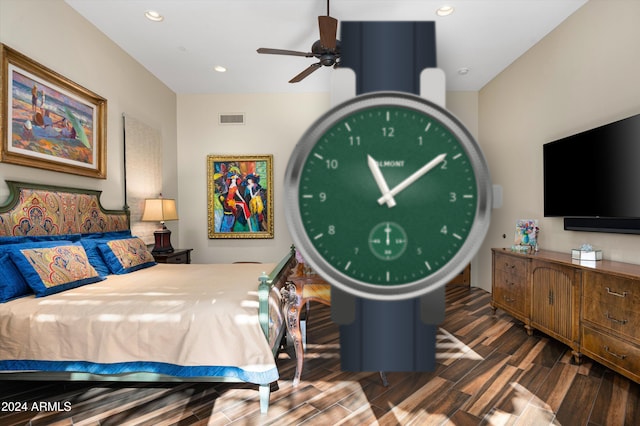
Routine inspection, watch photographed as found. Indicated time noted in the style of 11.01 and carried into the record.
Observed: 11.09
